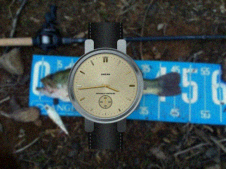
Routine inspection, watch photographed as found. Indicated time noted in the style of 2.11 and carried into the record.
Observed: 3.44
